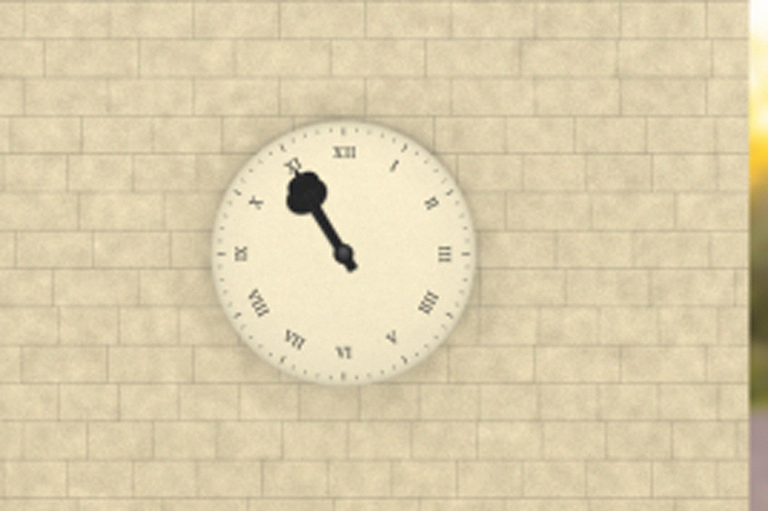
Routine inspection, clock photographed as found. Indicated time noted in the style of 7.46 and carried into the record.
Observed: 10.55
